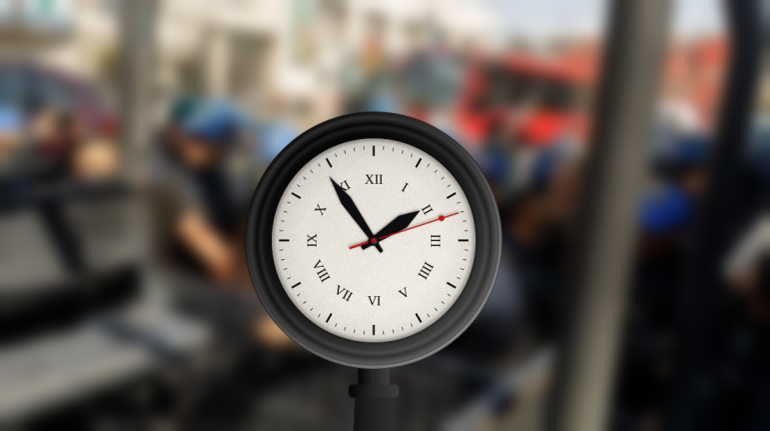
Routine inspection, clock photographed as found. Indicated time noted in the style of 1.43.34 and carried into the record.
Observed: 1.54.12
